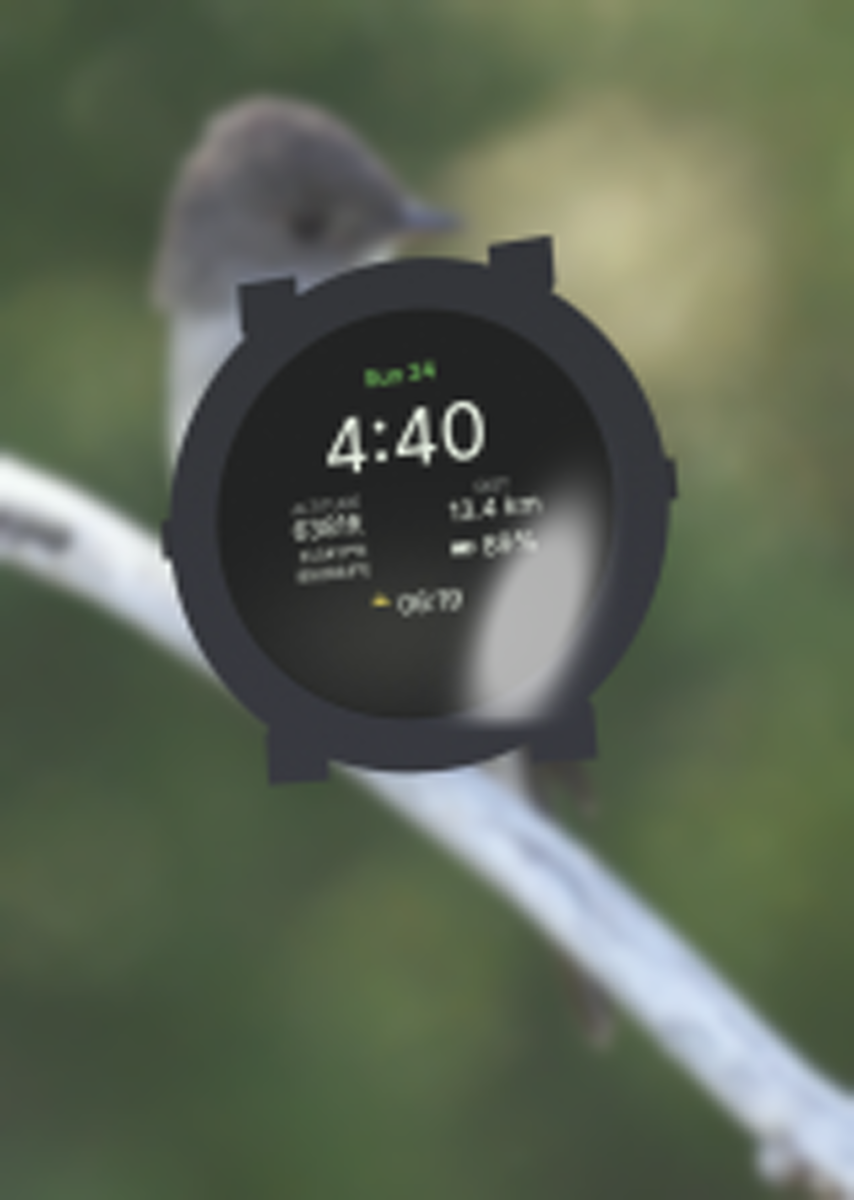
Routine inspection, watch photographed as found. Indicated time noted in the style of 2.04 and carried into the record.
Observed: 4.40
